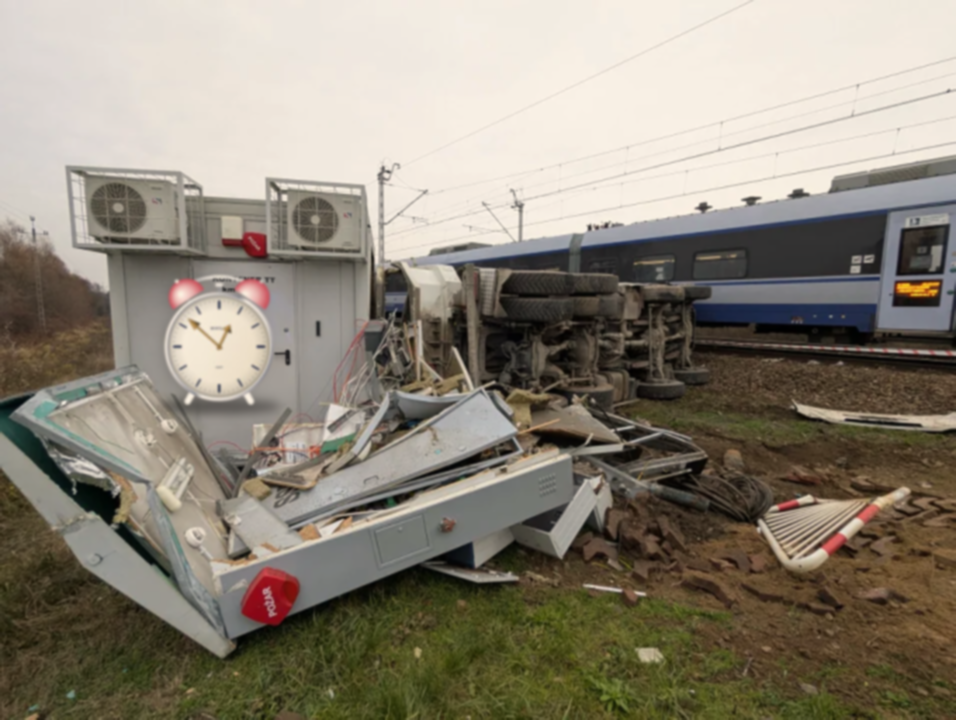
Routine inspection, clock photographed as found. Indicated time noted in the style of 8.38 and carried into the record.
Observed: 12.52
